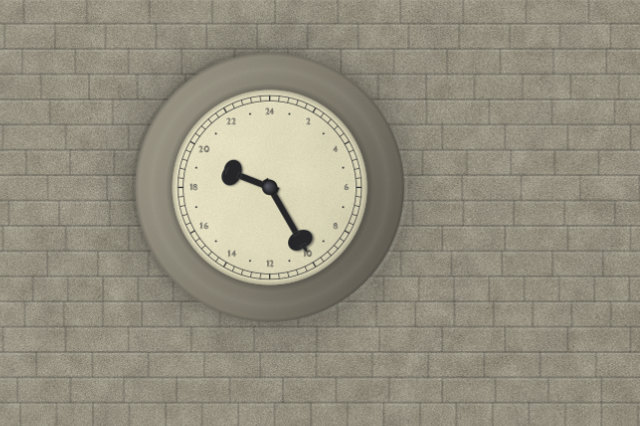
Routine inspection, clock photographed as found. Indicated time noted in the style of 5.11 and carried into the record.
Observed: 19.25
